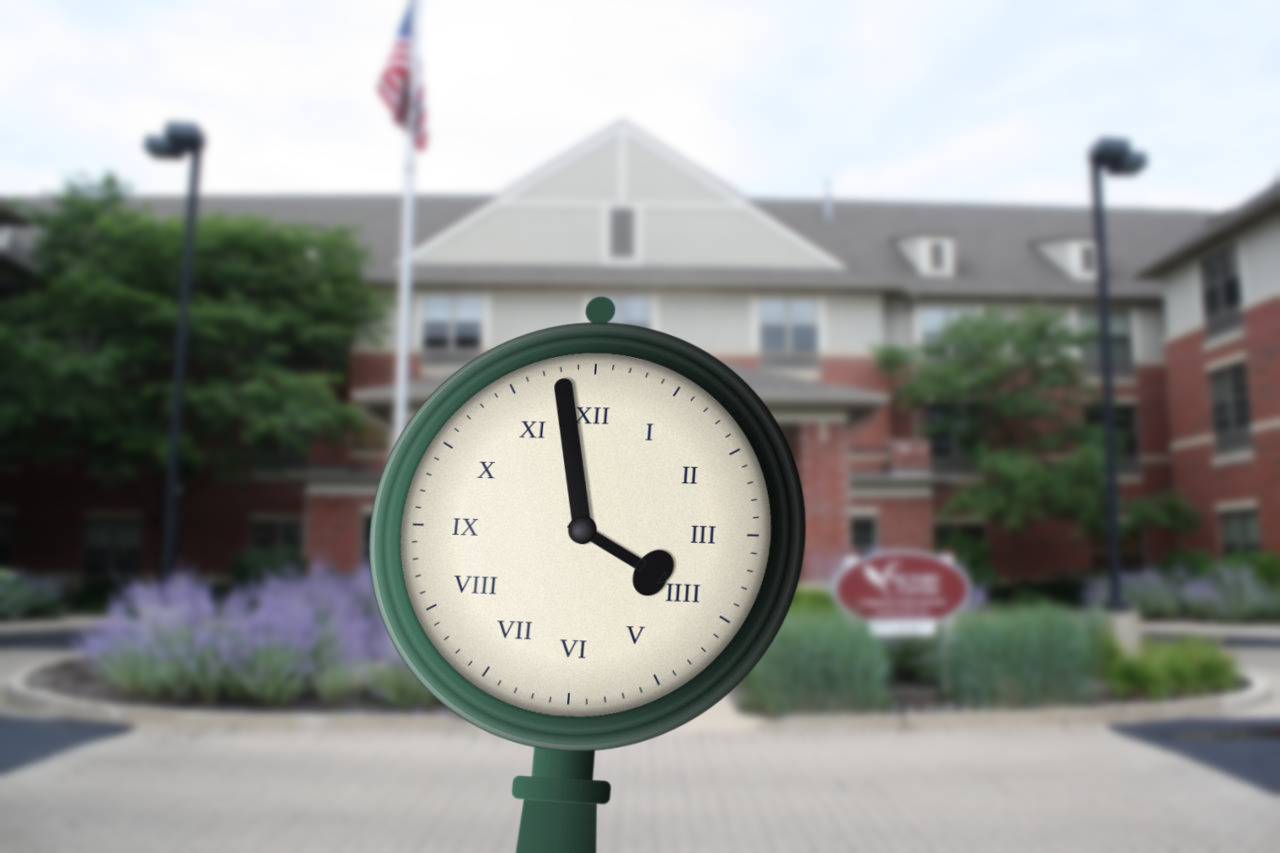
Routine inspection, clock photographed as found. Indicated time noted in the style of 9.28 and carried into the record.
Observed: 3.58
